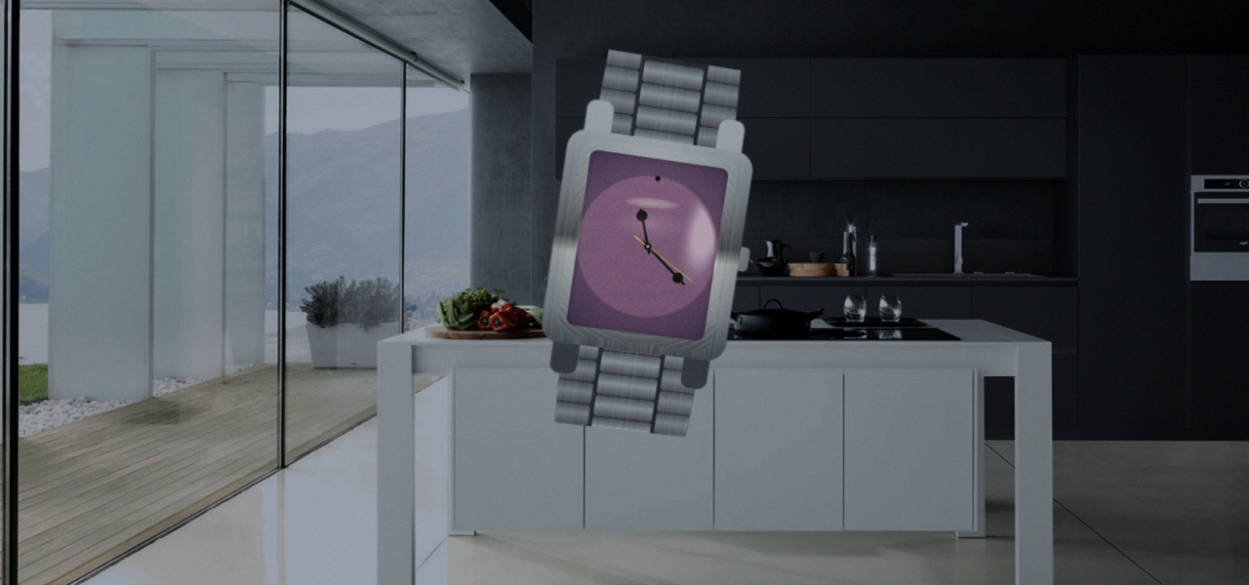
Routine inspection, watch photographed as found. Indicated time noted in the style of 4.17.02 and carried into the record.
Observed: 11.21.20
